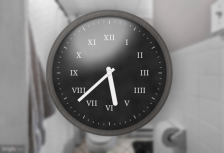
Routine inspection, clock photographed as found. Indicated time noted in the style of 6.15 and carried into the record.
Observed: 5.38
